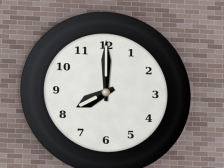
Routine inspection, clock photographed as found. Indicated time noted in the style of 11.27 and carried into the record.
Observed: 8.00
